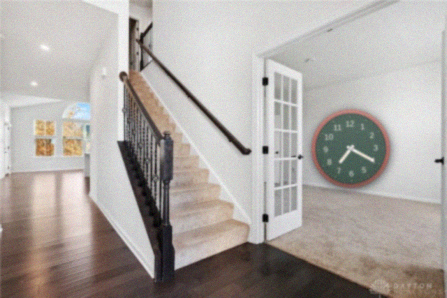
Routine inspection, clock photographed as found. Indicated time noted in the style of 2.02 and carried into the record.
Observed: 7.20
